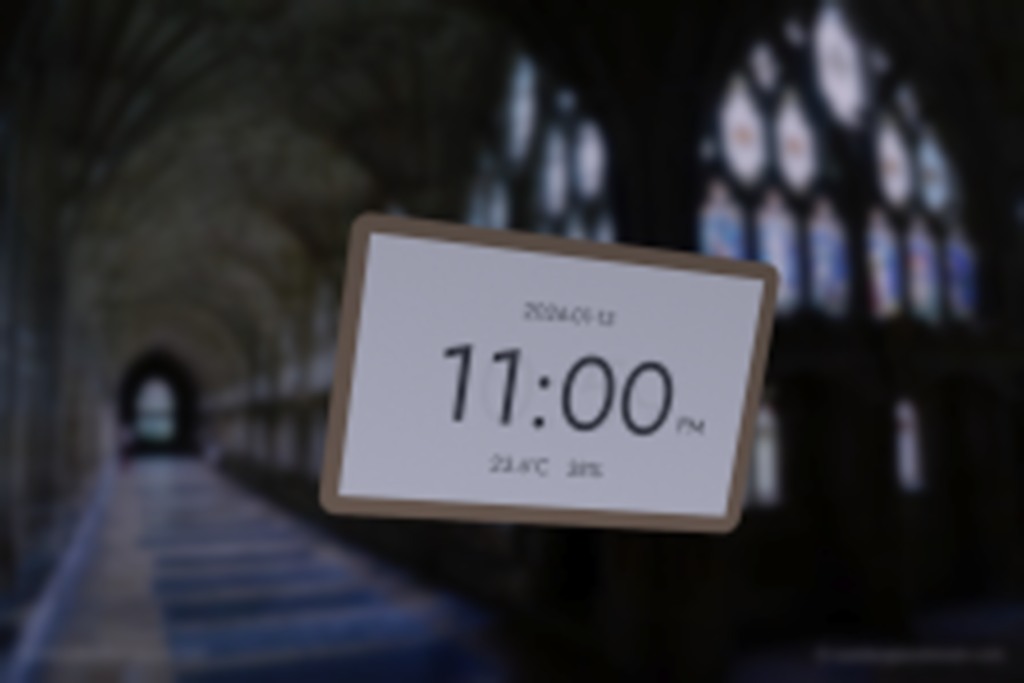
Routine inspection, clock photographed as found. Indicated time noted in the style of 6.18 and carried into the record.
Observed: 11.00
